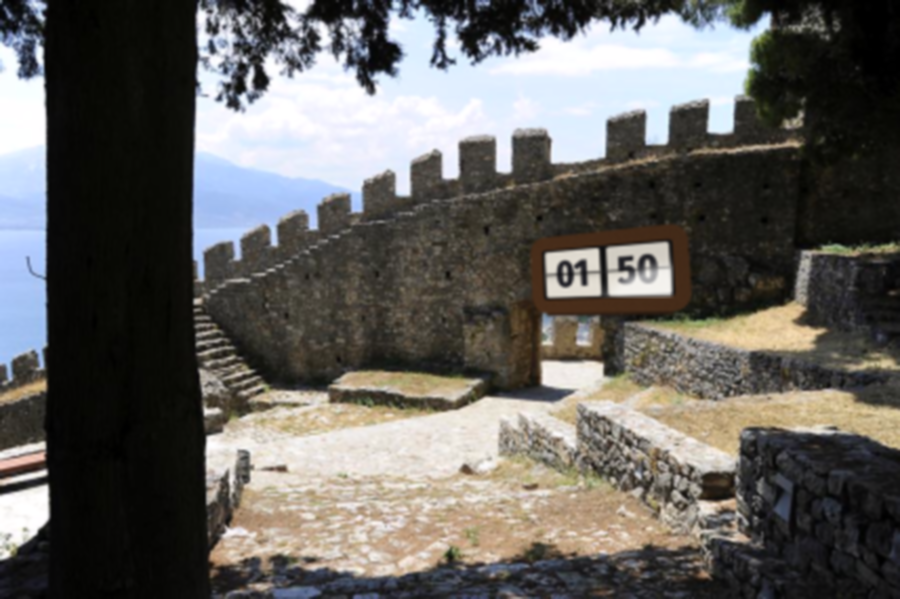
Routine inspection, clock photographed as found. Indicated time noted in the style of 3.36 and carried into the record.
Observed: 1.50
